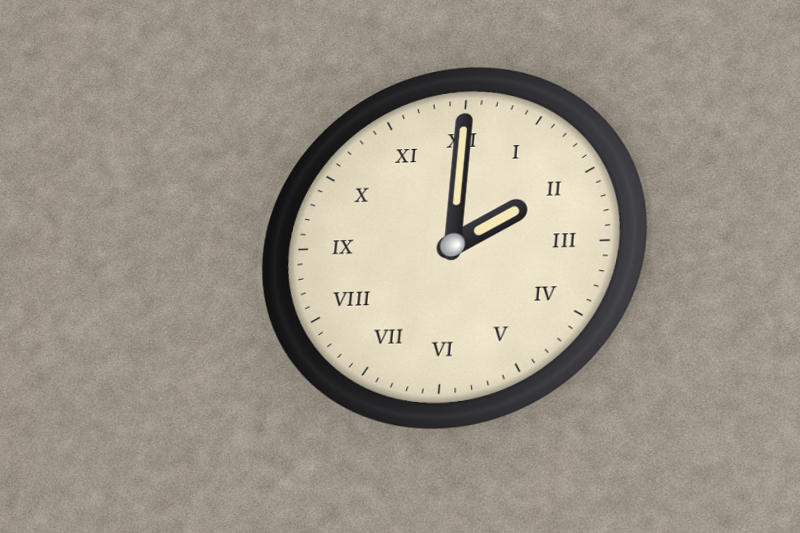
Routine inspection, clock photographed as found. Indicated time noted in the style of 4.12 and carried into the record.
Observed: 2.00
